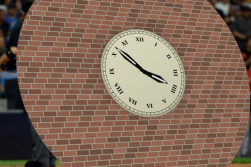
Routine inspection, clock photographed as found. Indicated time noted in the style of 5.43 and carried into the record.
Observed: 3.52
